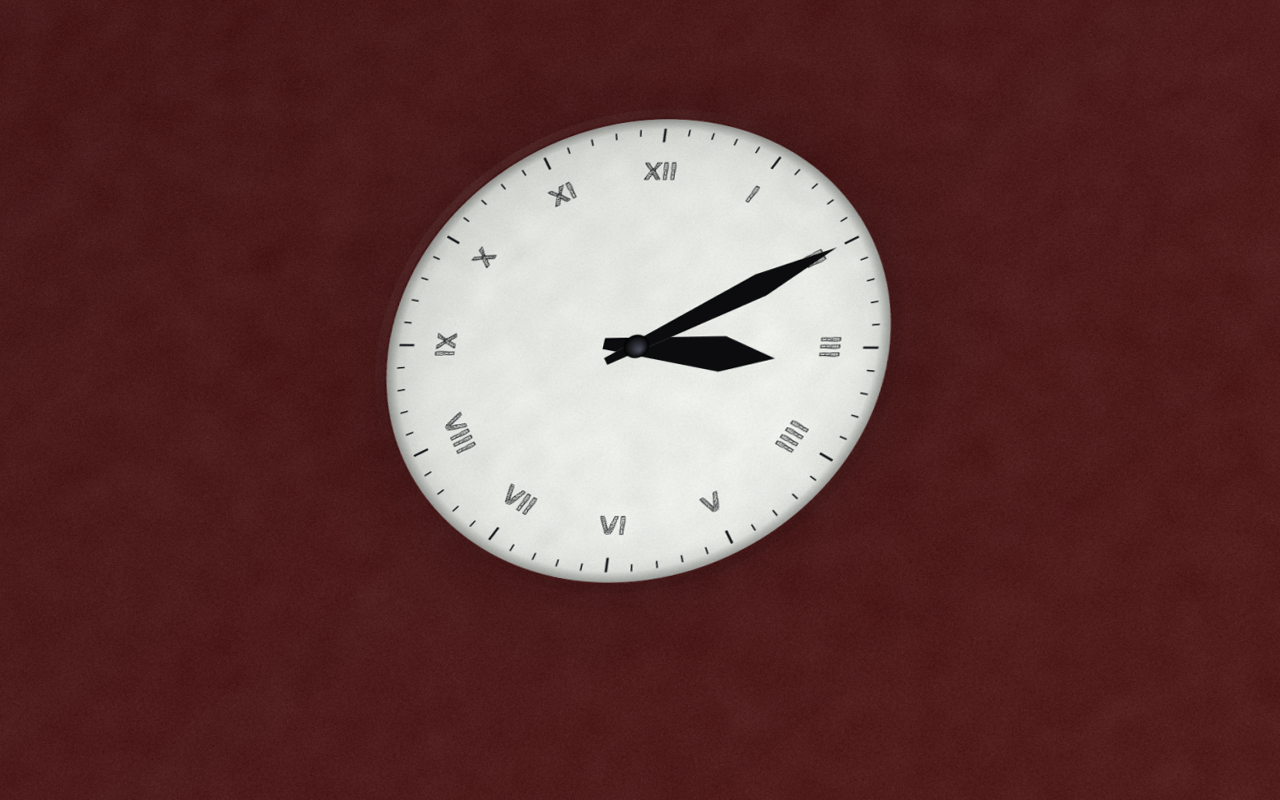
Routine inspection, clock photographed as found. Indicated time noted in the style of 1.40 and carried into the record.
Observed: 3.10
